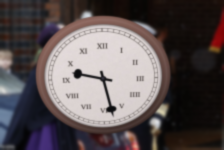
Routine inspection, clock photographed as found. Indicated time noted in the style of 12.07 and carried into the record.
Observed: 9.28
